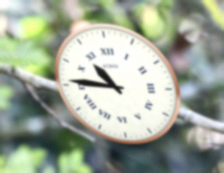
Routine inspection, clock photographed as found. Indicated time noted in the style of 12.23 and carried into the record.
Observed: 10.46
